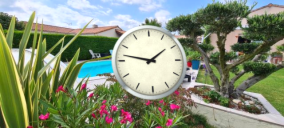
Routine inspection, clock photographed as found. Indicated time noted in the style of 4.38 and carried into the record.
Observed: 1.47
